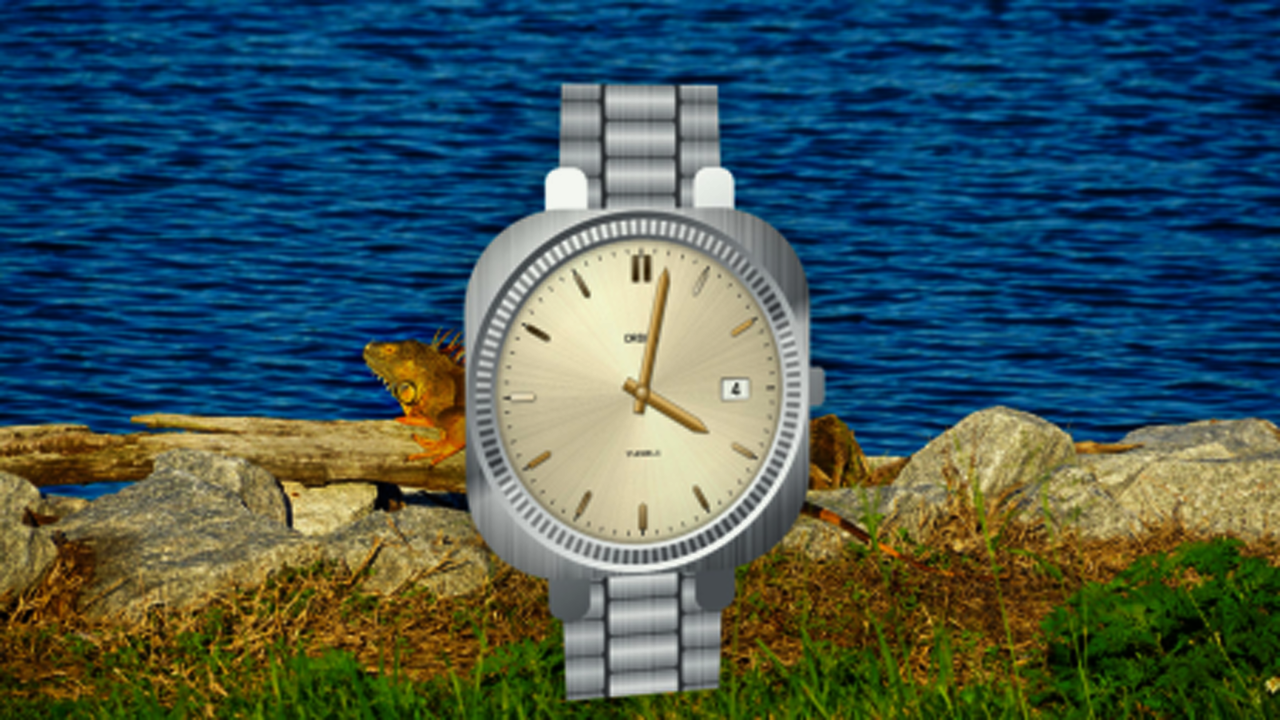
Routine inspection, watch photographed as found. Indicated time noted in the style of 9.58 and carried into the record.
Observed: 4.02
